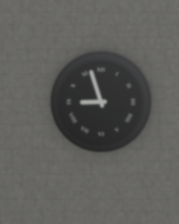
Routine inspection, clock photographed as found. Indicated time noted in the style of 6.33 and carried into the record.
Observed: 8.57
